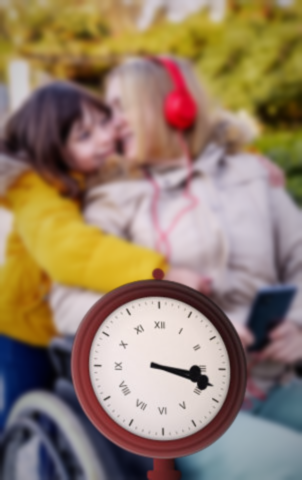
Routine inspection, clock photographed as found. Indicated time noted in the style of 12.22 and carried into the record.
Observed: 3.18
